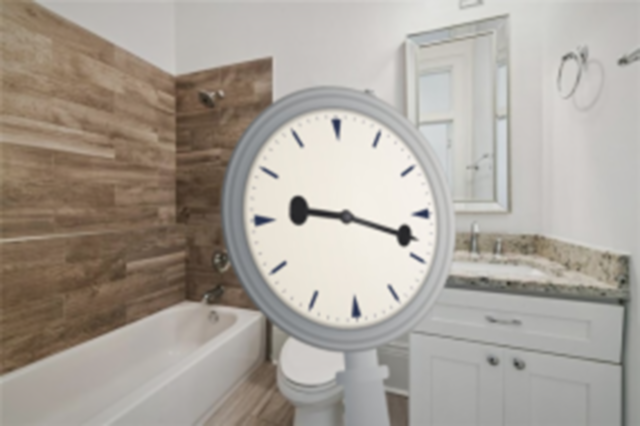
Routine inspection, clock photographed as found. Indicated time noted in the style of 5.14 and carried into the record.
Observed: 9.18
